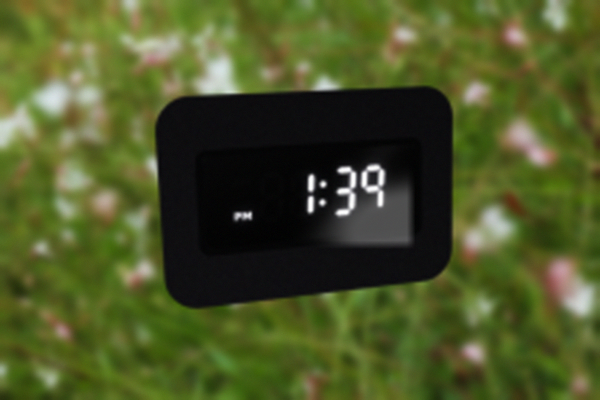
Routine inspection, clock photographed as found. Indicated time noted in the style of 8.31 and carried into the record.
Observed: 1.39
